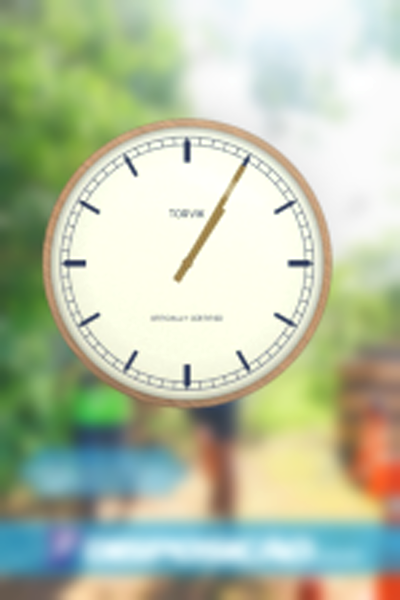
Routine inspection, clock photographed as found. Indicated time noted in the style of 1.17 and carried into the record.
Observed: 1.05
